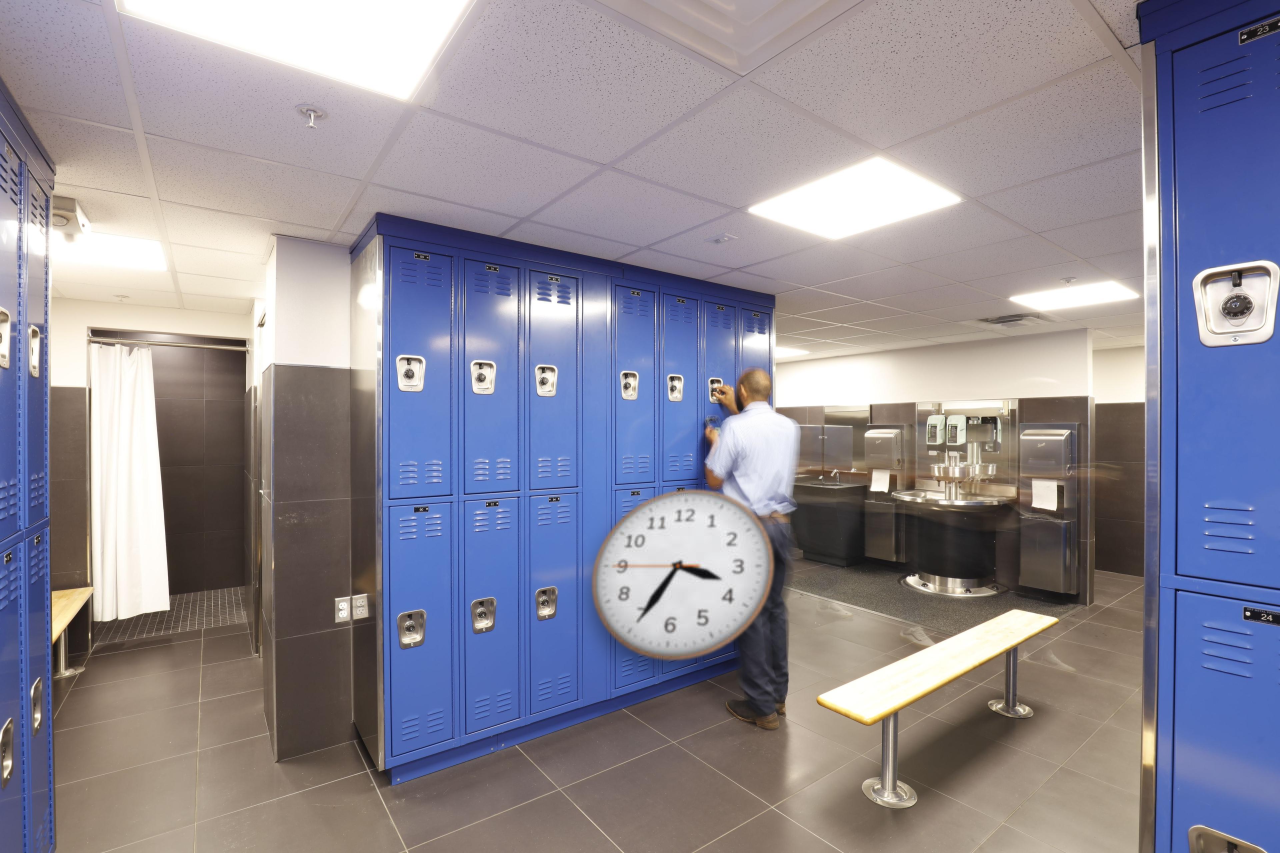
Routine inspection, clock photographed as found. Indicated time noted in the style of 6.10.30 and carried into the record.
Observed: 3.34.45
